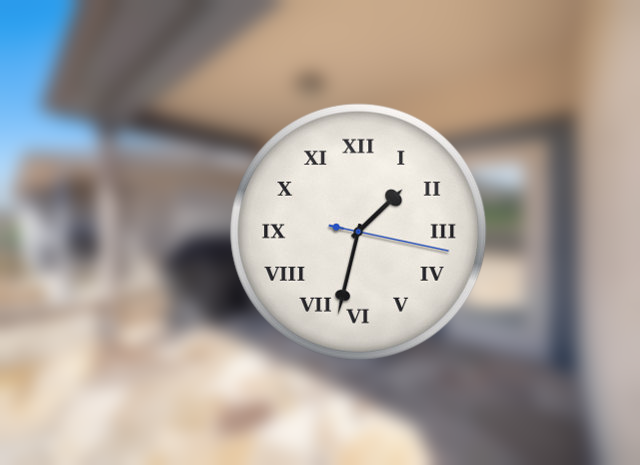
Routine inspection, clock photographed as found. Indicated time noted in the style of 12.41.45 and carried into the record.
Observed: 1.32.17
